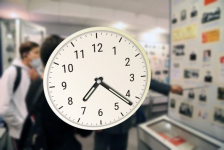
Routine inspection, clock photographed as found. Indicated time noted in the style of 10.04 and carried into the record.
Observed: 7.22
